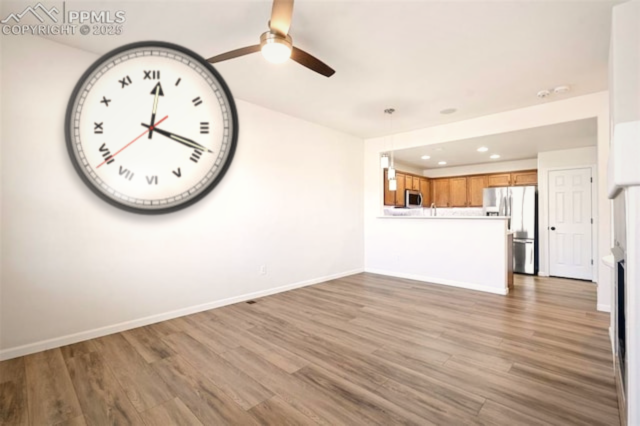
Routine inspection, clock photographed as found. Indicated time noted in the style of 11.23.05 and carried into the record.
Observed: 12.18.39
